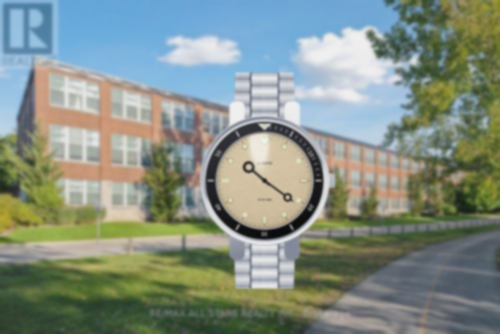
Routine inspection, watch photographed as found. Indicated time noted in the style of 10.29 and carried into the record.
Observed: 10.21
